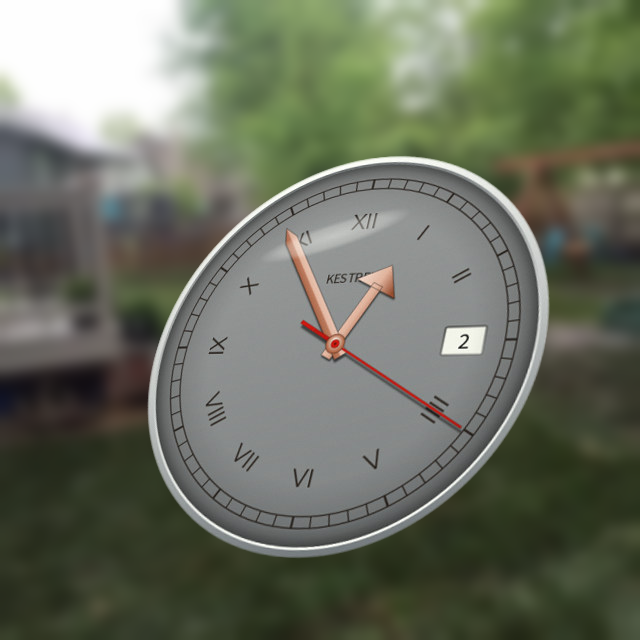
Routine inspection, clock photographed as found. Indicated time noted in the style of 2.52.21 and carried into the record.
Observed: 12.54.20
